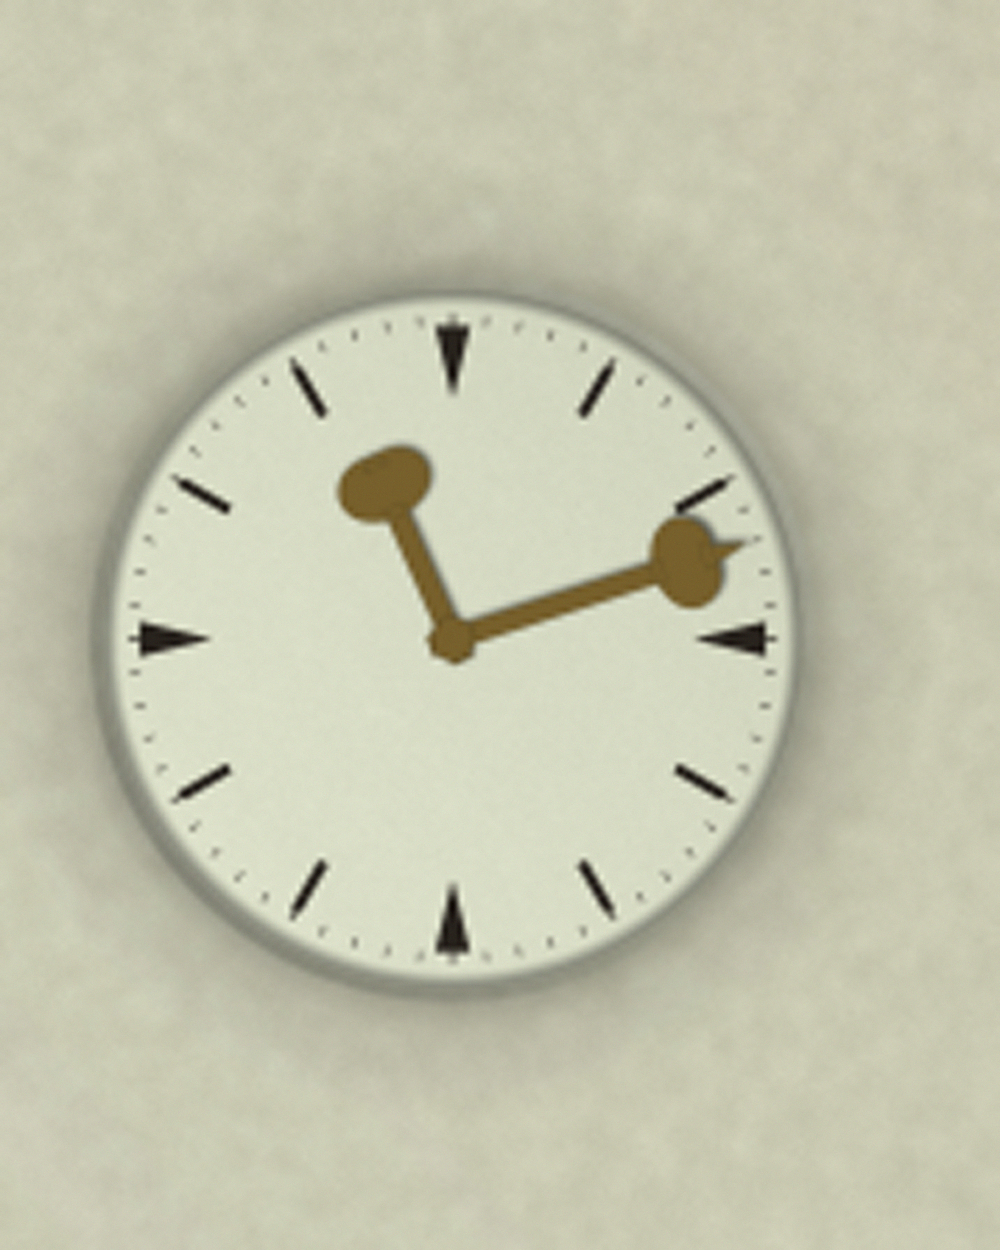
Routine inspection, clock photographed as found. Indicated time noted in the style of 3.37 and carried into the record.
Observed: 11.12
